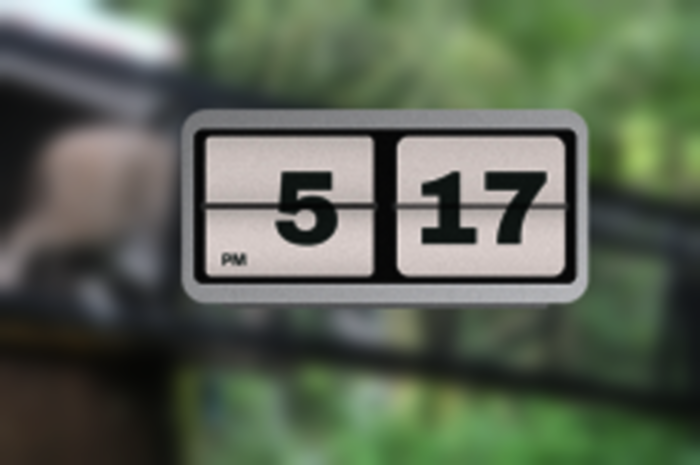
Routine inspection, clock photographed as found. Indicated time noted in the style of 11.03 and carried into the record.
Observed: 5.17
